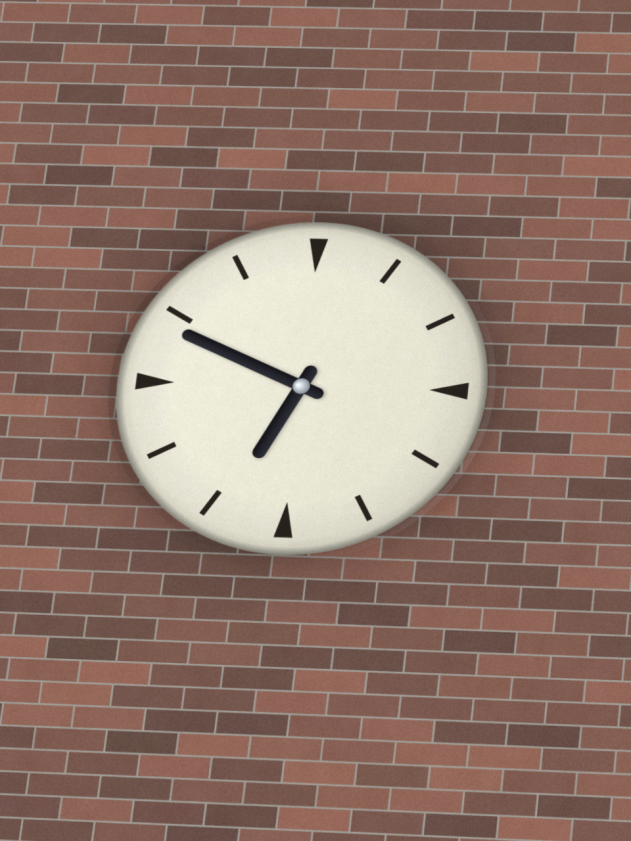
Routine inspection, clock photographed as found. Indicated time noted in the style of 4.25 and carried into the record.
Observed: 6.49
